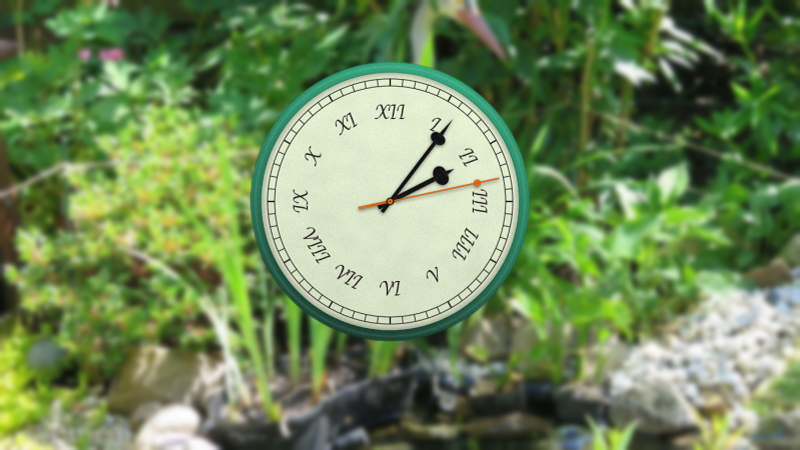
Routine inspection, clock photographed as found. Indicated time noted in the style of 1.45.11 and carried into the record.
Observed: 2.06.13
